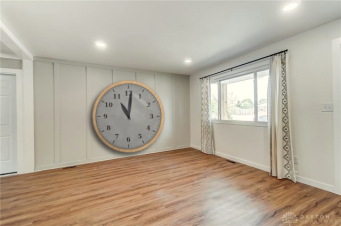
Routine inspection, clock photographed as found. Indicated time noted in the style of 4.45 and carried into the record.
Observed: 11.01
